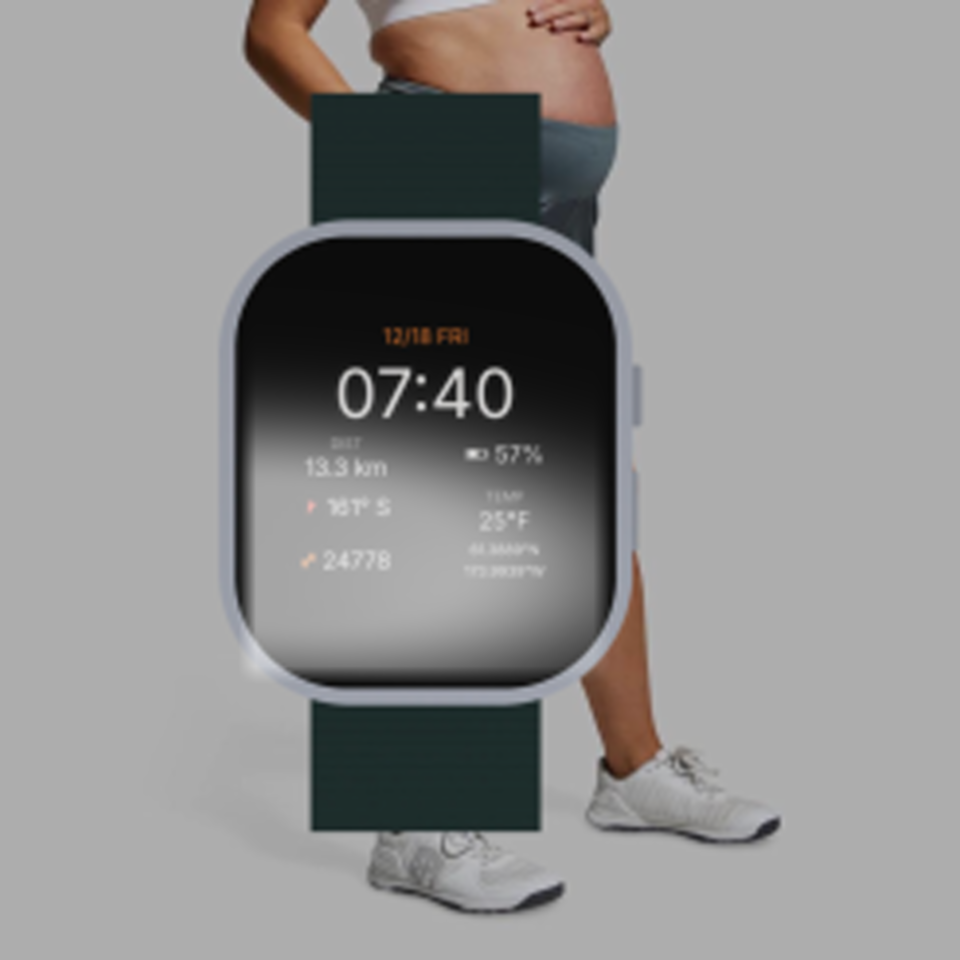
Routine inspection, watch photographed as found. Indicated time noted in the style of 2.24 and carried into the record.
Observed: 7.40
